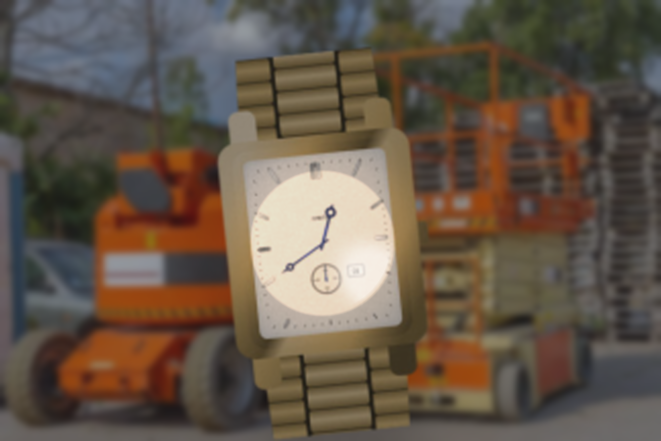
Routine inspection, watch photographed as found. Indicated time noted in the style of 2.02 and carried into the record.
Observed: 12.40
